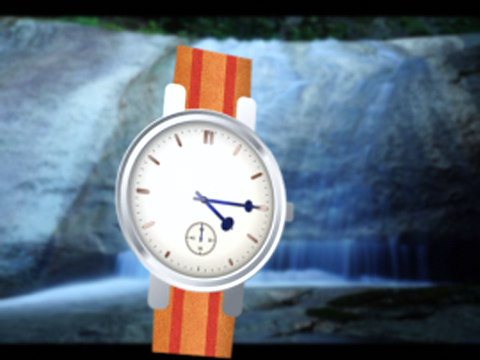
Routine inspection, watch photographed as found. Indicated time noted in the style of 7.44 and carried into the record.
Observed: 4.15
